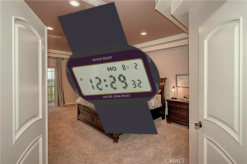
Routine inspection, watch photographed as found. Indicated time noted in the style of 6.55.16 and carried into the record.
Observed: 12.29.32
